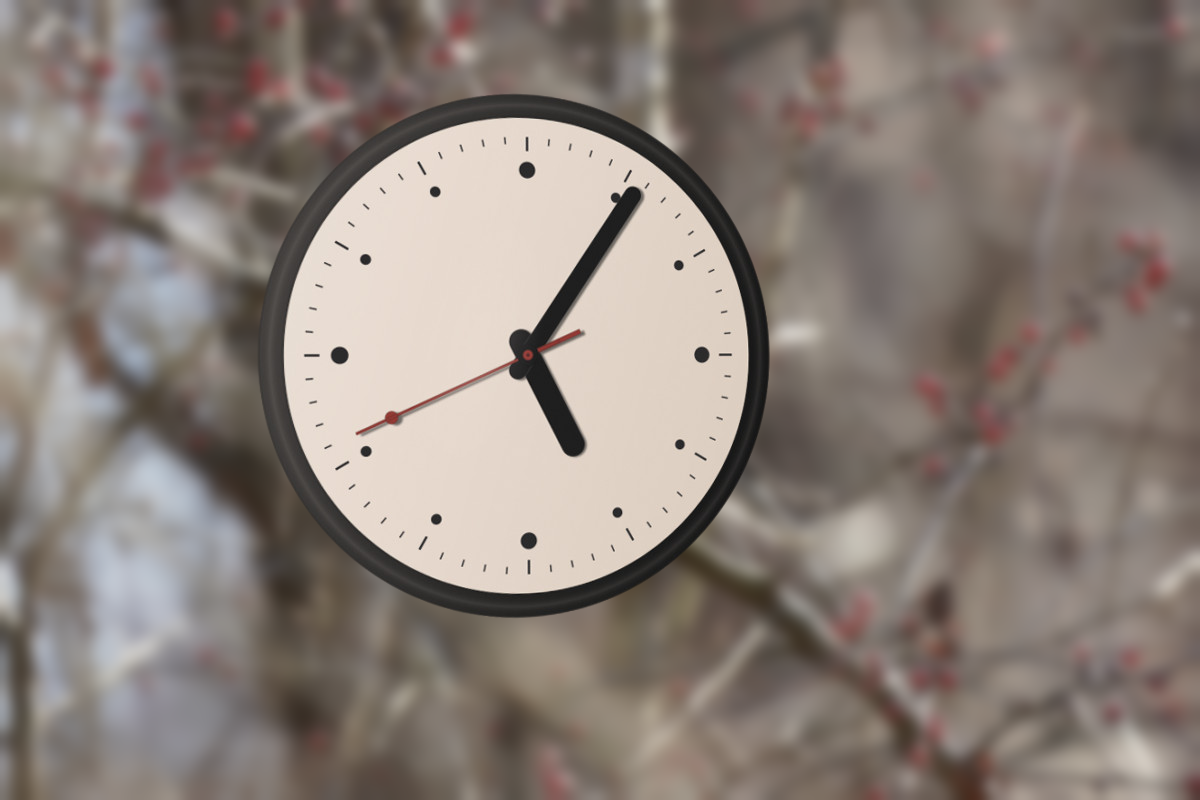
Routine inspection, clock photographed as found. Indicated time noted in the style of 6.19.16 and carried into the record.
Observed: 5.05.41
